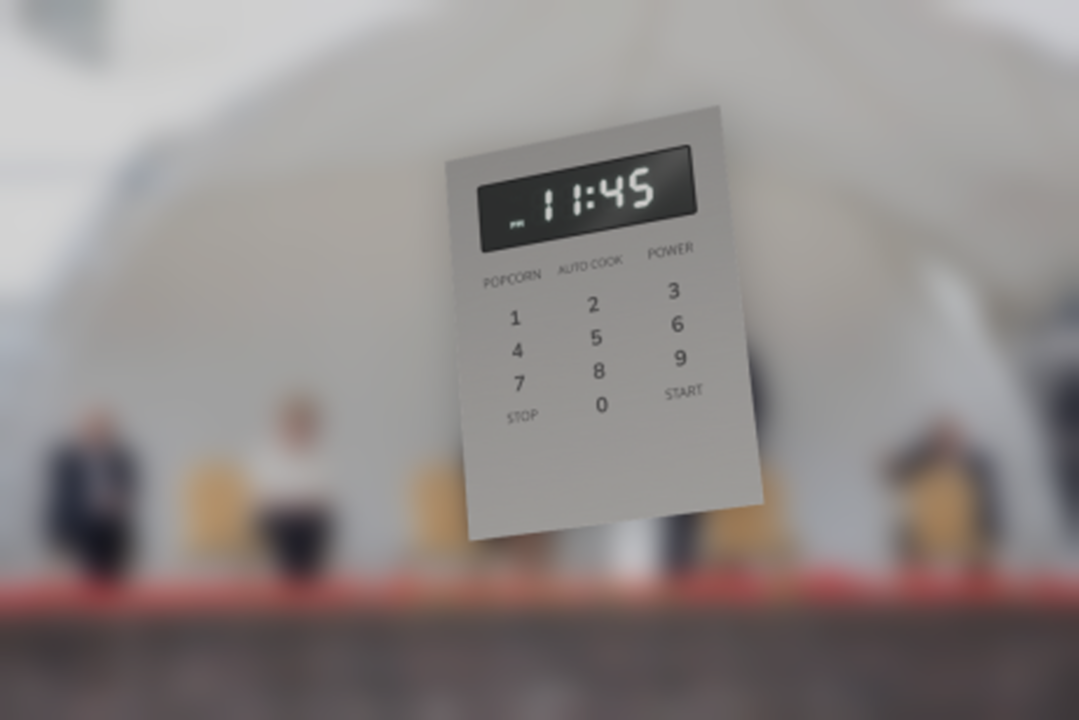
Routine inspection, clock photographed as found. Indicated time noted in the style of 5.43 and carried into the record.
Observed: 11.45
